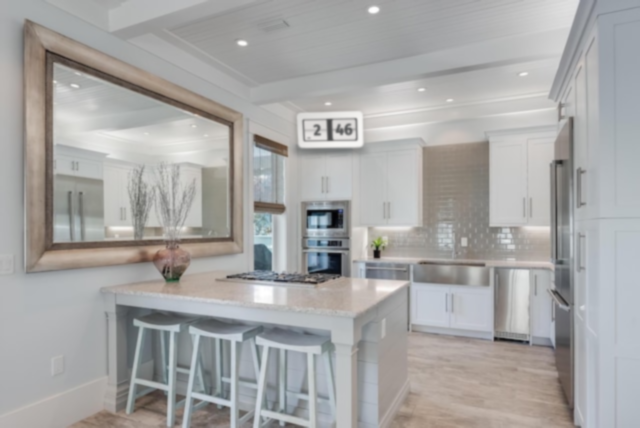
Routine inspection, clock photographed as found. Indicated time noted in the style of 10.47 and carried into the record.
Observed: 2.46
